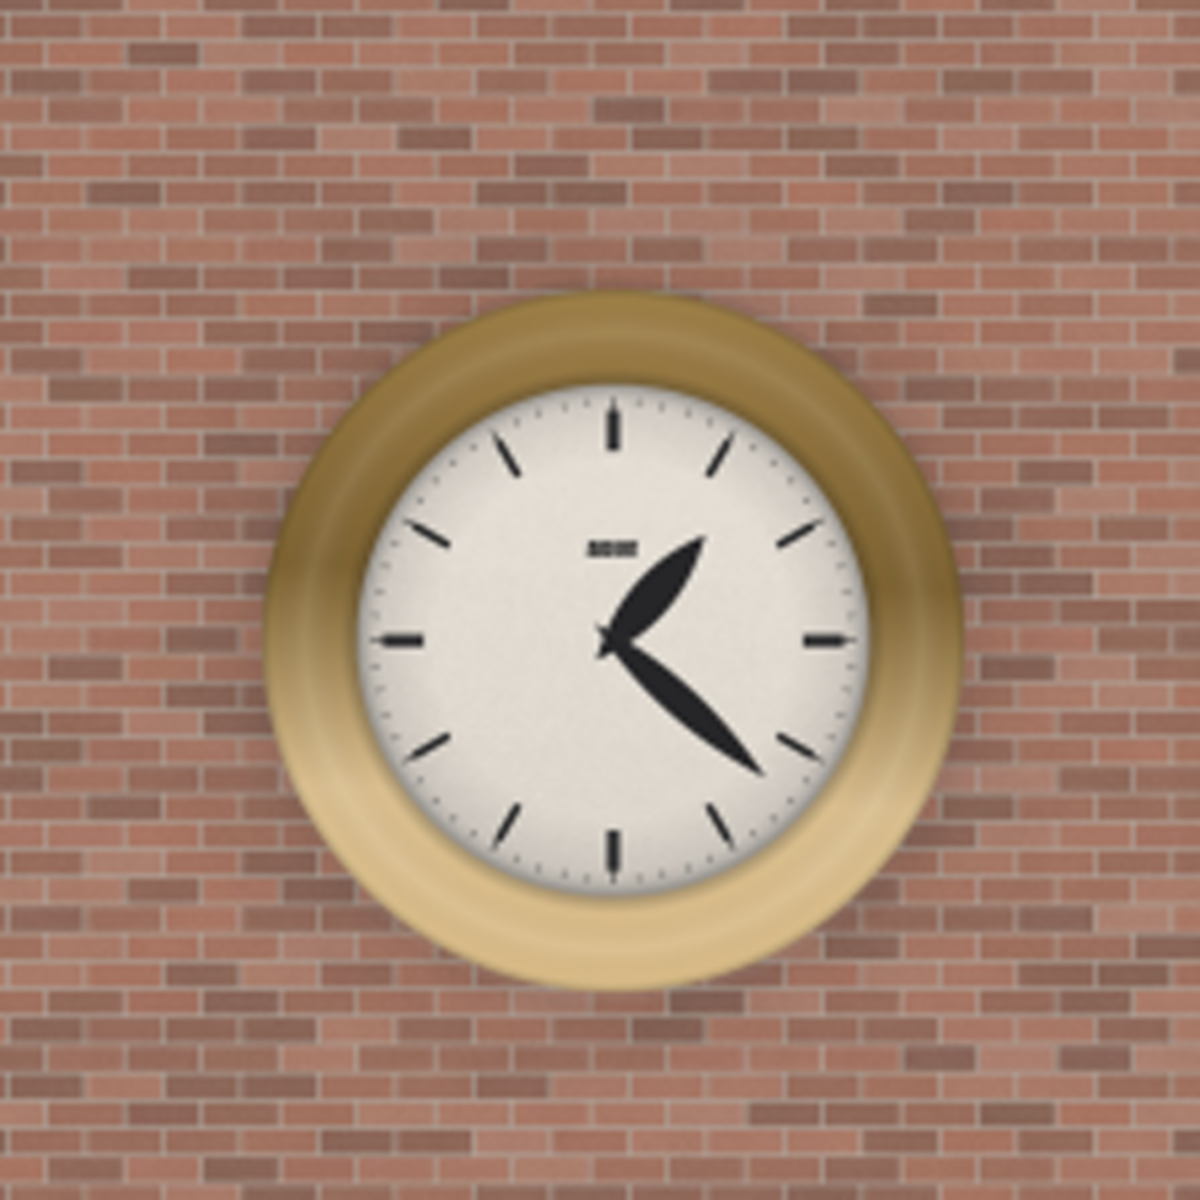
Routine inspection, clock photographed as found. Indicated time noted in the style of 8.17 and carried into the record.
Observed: 1.22
